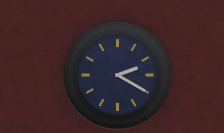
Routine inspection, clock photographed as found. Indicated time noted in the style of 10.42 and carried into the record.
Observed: 2.20
